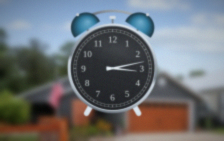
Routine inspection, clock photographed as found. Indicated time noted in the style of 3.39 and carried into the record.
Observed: 3.13
